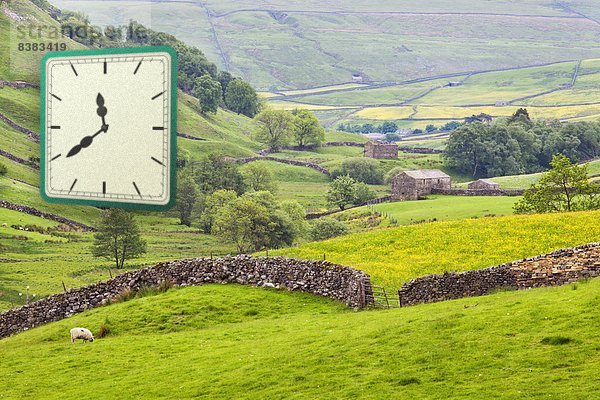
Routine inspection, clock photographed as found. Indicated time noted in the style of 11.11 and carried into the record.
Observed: 11.39
